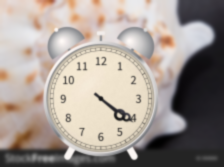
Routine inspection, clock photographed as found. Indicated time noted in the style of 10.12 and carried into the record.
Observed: 4.21
